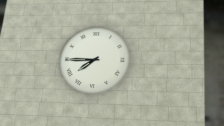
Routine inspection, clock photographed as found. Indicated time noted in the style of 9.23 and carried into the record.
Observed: 7.45
